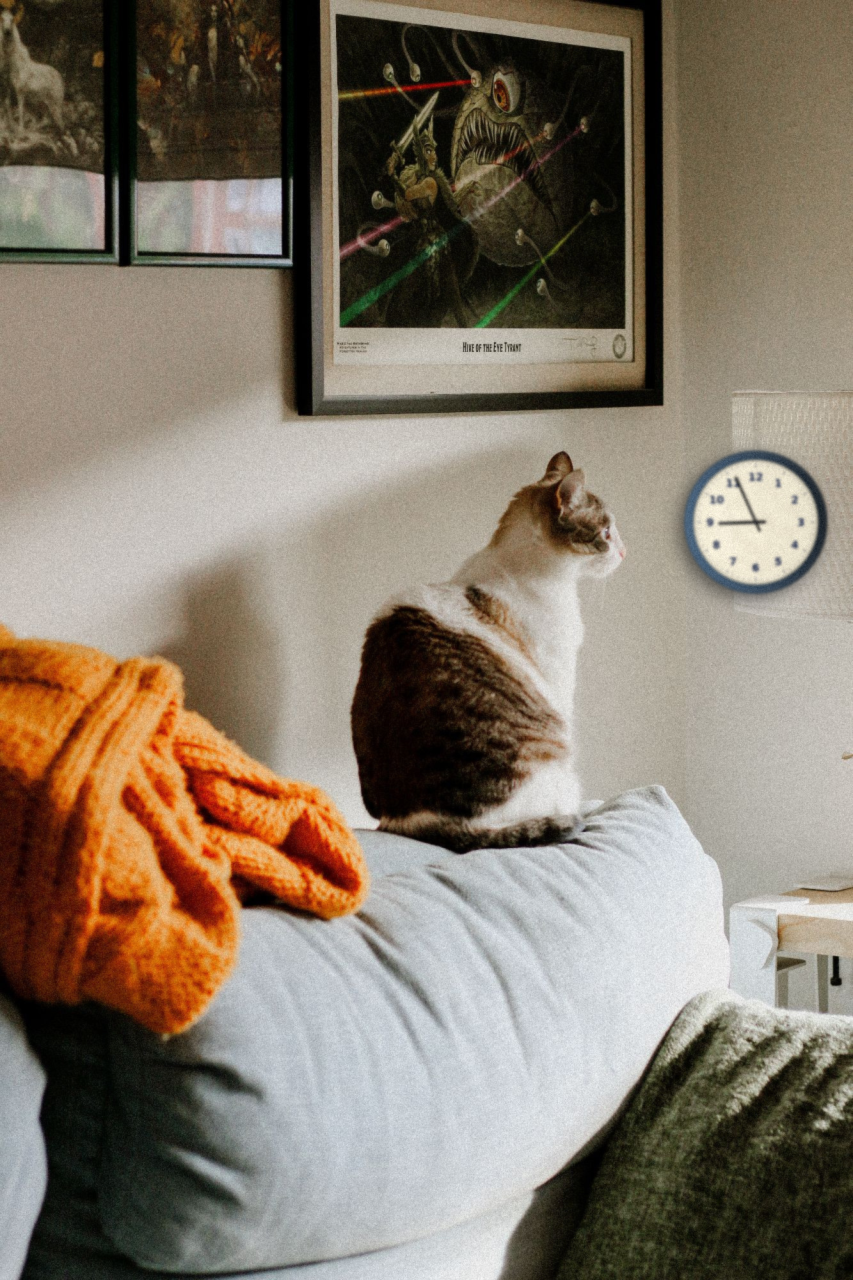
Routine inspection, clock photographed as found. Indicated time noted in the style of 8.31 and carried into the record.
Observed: 8.56
